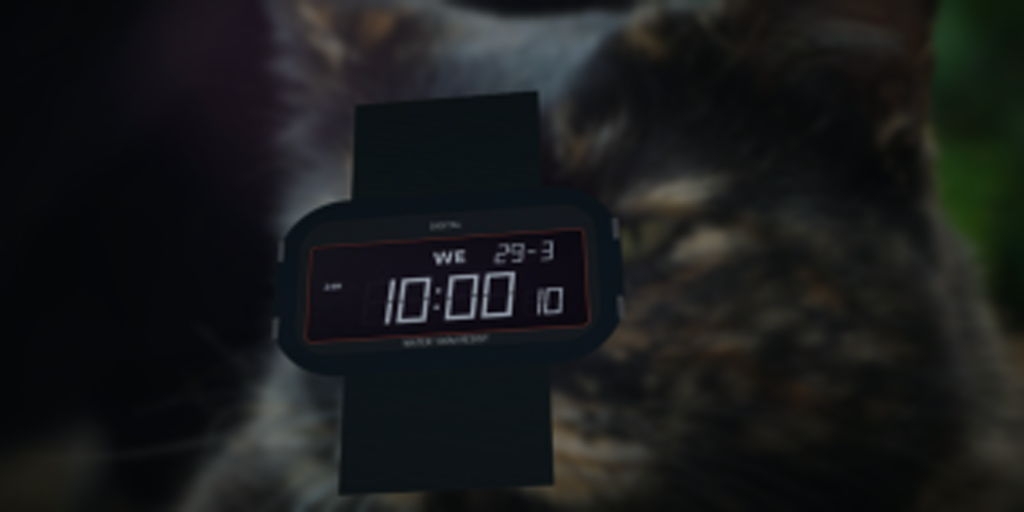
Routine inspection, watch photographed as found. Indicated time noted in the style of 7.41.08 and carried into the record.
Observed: 10.00.10
